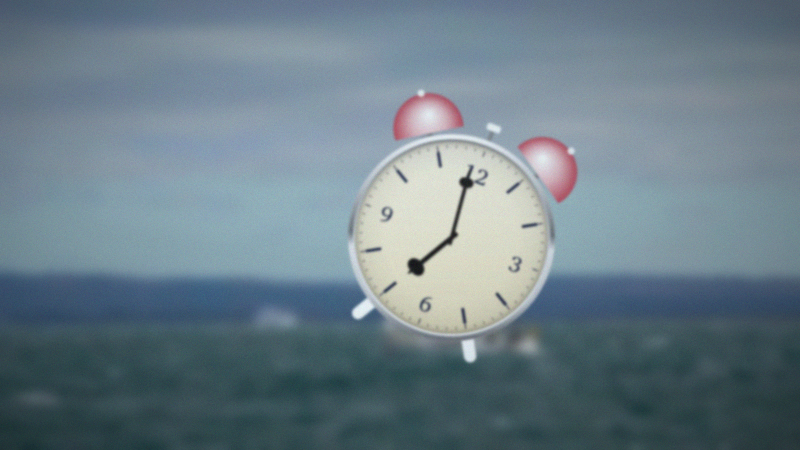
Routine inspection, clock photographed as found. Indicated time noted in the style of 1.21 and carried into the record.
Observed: 6.59
